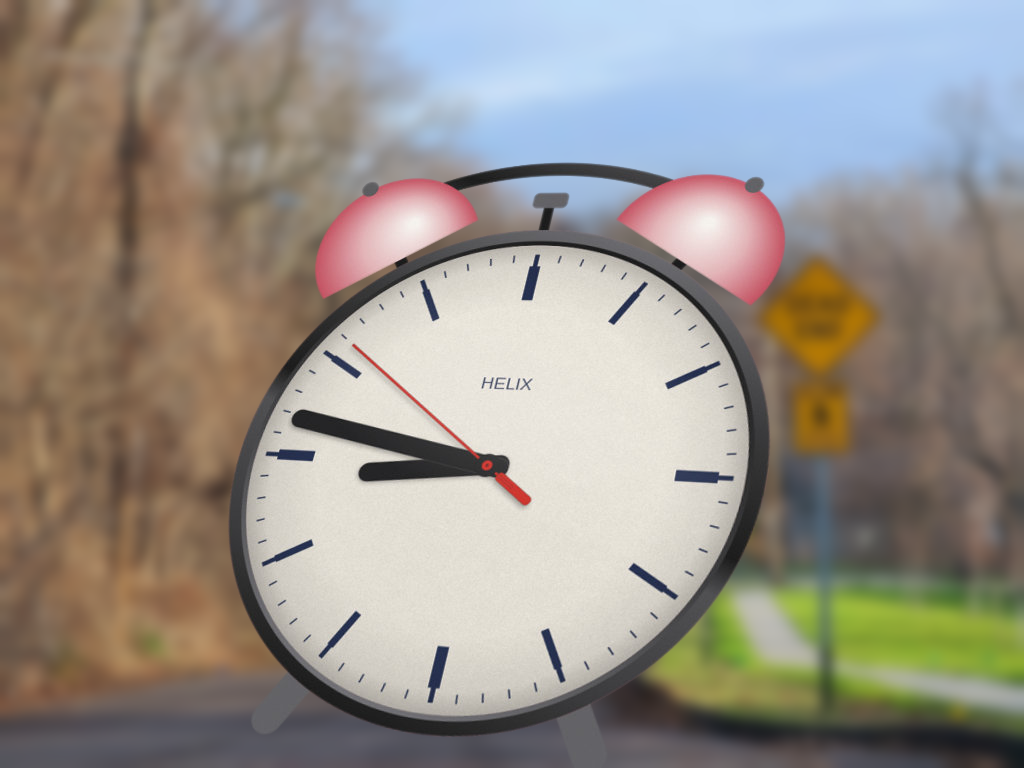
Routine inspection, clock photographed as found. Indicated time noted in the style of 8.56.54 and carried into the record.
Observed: 8.46.51
